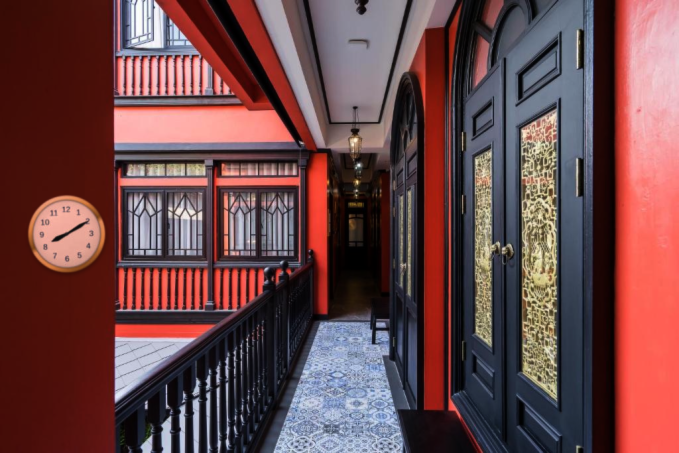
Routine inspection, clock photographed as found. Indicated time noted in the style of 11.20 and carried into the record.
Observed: 8.10
